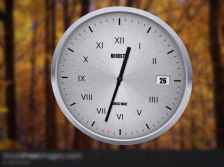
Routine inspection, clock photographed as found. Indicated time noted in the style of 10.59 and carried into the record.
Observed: 12.33
